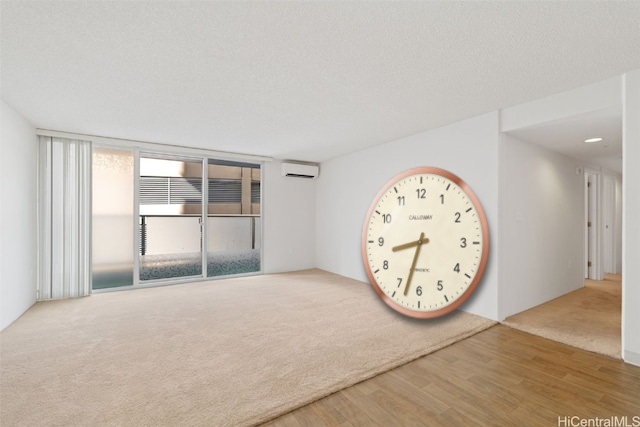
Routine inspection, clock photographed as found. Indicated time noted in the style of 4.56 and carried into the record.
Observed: 8.33
